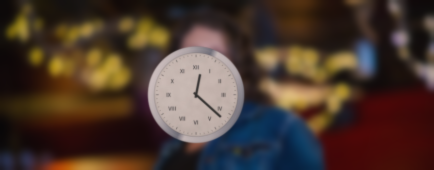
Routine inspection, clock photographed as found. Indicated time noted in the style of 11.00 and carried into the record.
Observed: 12.22
